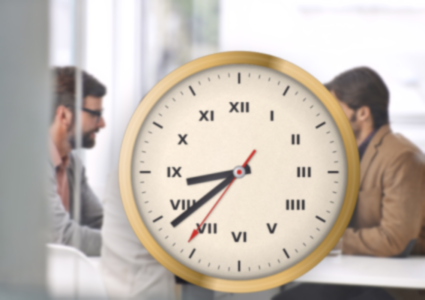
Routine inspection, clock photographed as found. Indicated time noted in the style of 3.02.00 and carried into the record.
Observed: 8.38.36
